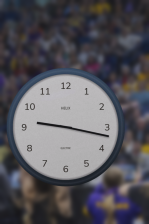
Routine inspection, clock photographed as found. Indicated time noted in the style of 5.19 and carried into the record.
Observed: 9.17
